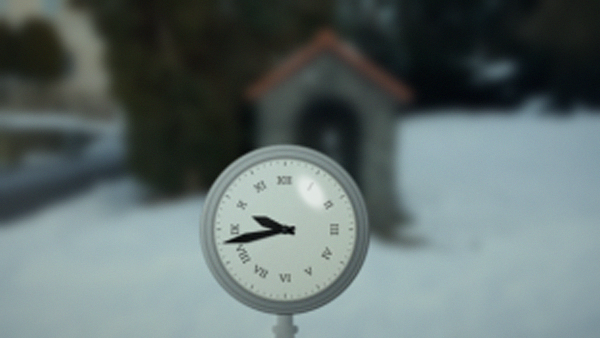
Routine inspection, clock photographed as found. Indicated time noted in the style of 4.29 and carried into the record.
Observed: 9.43
